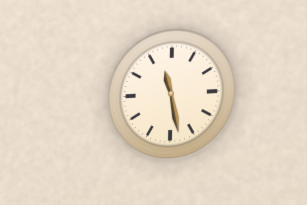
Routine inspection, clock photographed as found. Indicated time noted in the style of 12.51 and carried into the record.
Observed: 11.28
